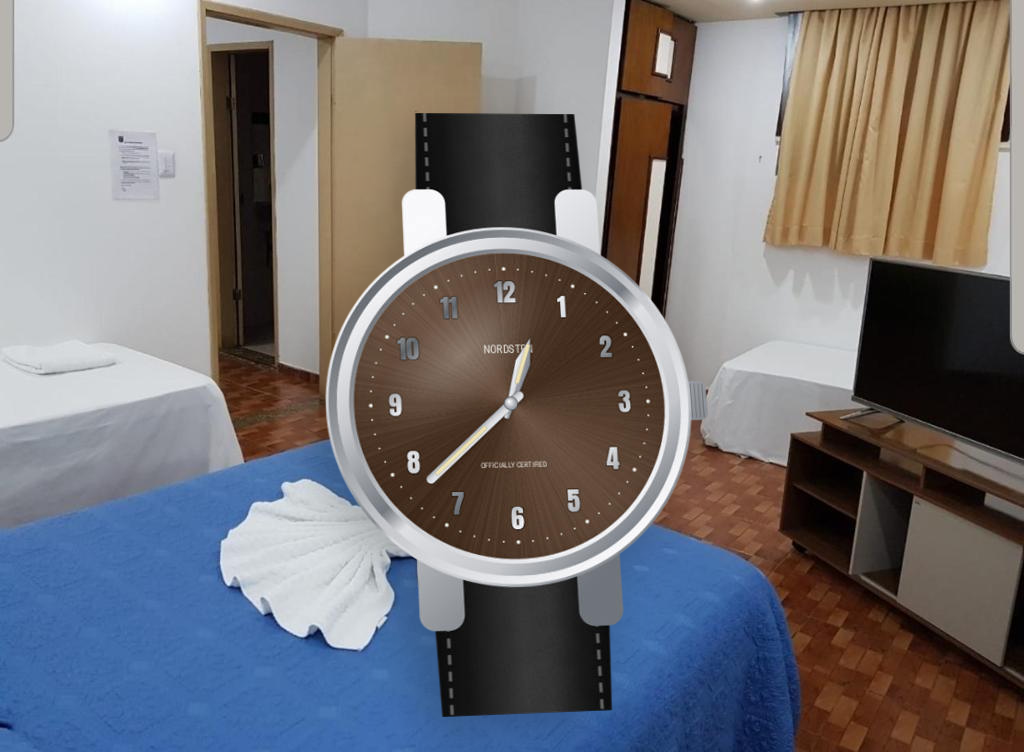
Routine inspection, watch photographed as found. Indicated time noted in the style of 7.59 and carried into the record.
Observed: 12.38
